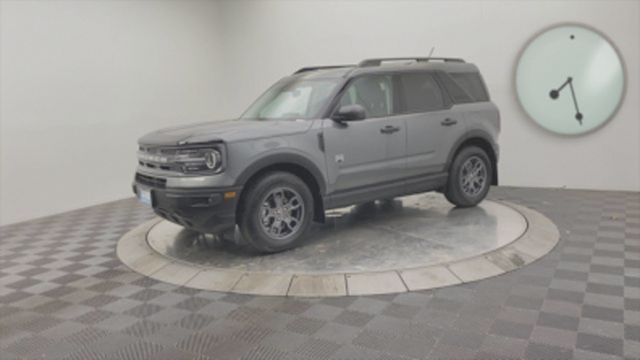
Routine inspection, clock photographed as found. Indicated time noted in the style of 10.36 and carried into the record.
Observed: 7.27
